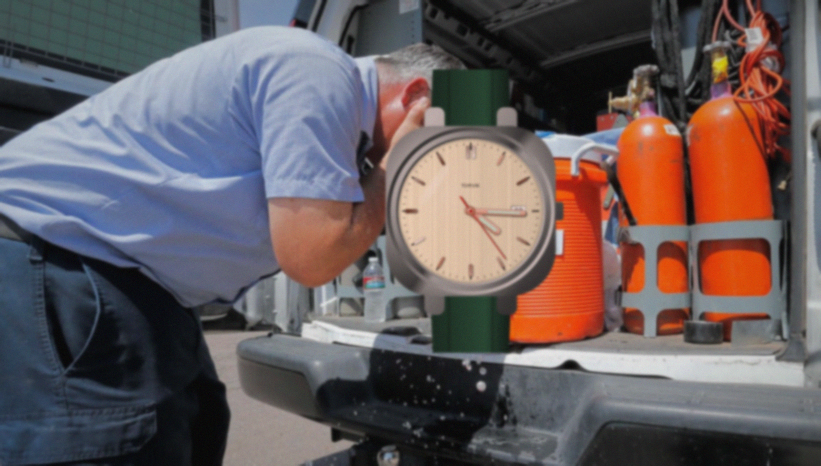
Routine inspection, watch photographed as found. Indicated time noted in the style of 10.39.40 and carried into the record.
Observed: 4.15.24
